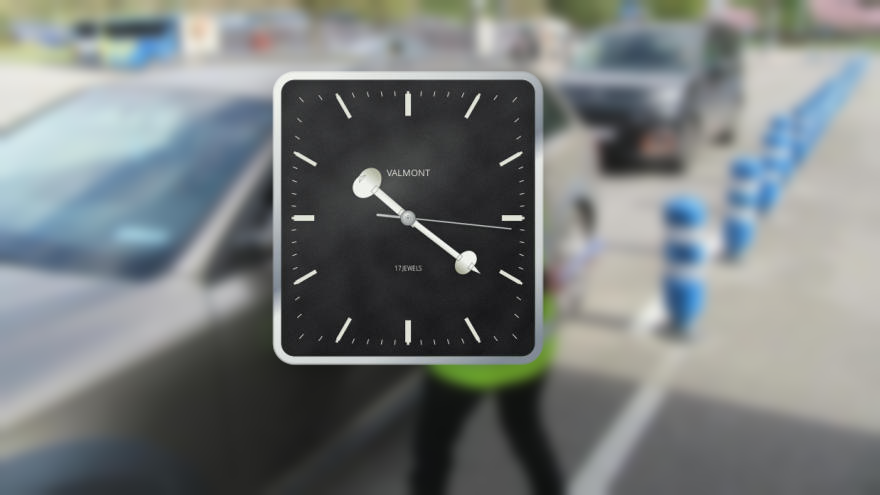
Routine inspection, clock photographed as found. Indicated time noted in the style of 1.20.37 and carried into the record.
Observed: 10.21.16
